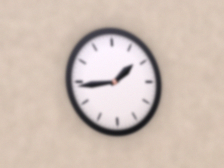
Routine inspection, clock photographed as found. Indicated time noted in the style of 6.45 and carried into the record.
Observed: 1.44
